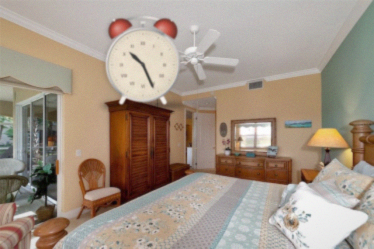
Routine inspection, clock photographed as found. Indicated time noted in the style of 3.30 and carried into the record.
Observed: 10.26
